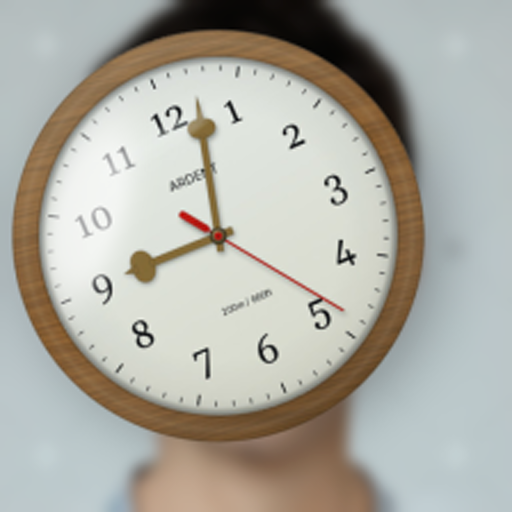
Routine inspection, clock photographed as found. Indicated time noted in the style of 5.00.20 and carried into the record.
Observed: 9.02.24
